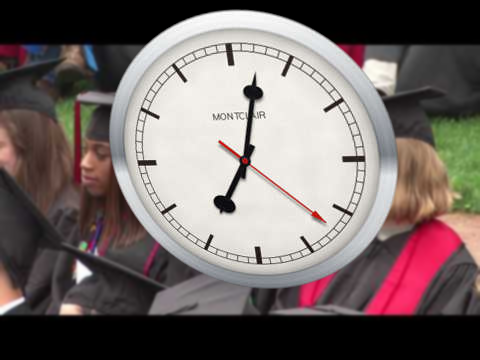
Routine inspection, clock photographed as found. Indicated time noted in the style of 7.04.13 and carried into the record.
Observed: 7.02.22
